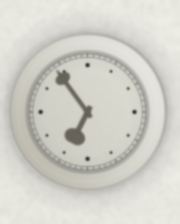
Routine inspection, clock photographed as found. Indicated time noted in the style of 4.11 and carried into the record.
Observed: 6.54
